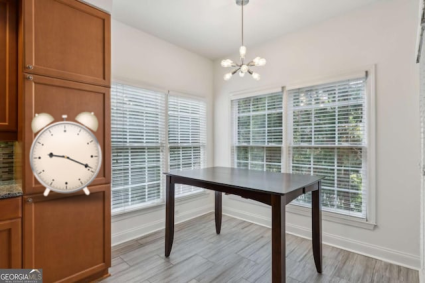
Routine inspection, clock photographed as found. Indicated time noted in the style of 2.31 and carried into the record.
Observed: 9.19
